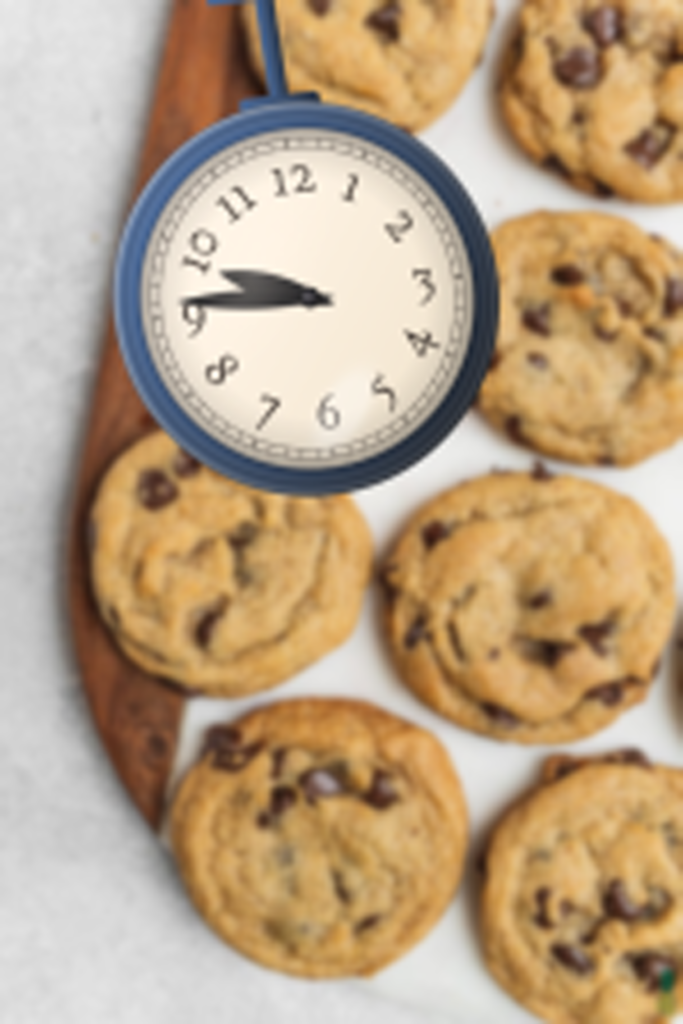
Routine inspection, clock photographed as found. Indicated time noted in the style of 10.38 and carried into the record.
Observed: 9.46
